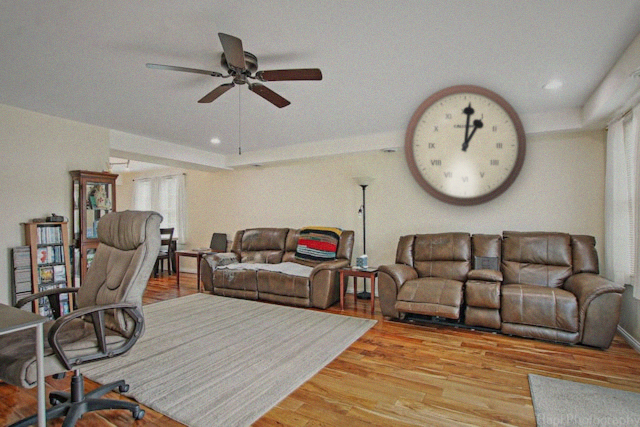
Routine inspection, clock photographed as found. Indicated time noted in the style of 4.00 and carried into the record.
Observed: 1.01
